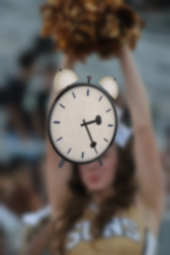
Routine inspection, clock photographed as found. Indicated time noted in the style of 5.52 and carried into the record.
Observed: 2.25
